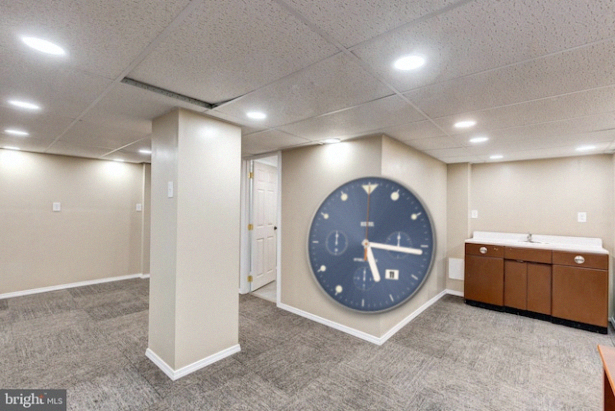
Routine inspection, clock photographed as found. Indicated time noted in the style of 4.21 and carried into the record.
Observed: 5.16
